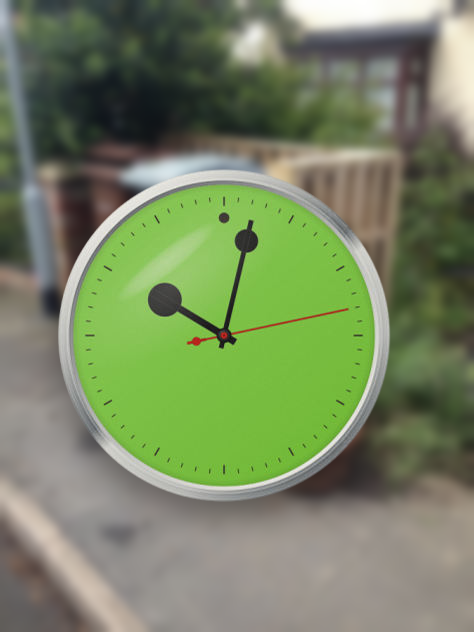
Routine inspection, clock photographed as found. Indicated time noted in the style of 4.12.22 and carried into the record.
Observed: 10.02.13
